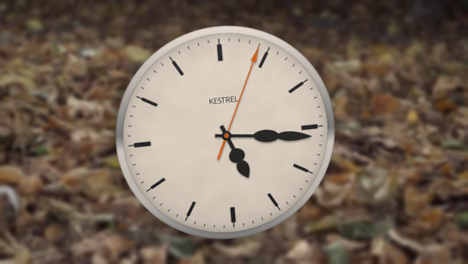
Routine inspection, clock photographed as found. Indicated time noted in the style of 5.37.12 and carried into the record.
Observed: 5.16.04
